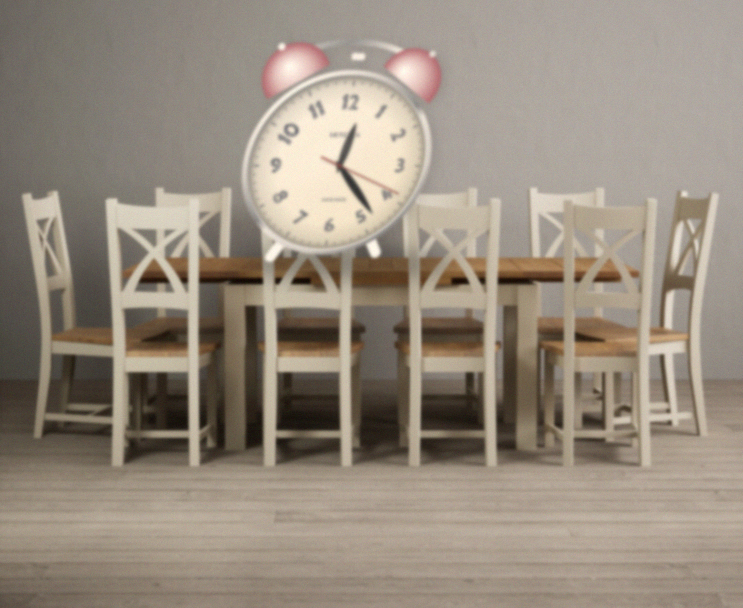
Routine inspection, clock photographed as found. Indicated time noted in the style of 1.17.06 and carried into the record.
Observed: 12.23.19
